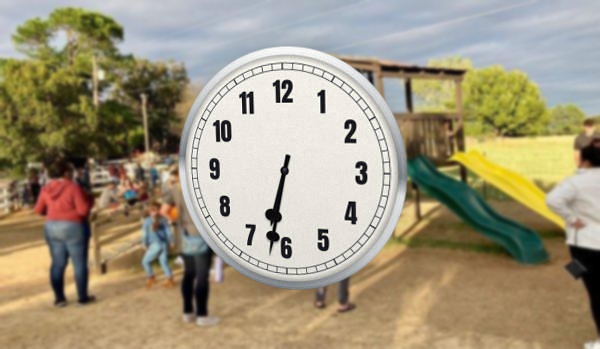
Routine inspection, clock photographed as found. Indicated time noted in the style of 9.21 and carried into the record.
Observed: 6.32
